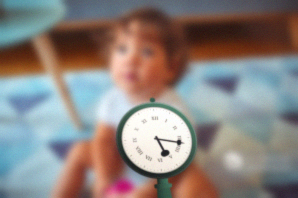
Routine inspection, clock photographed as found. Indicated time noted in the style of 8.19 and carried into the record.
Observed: 5.17
